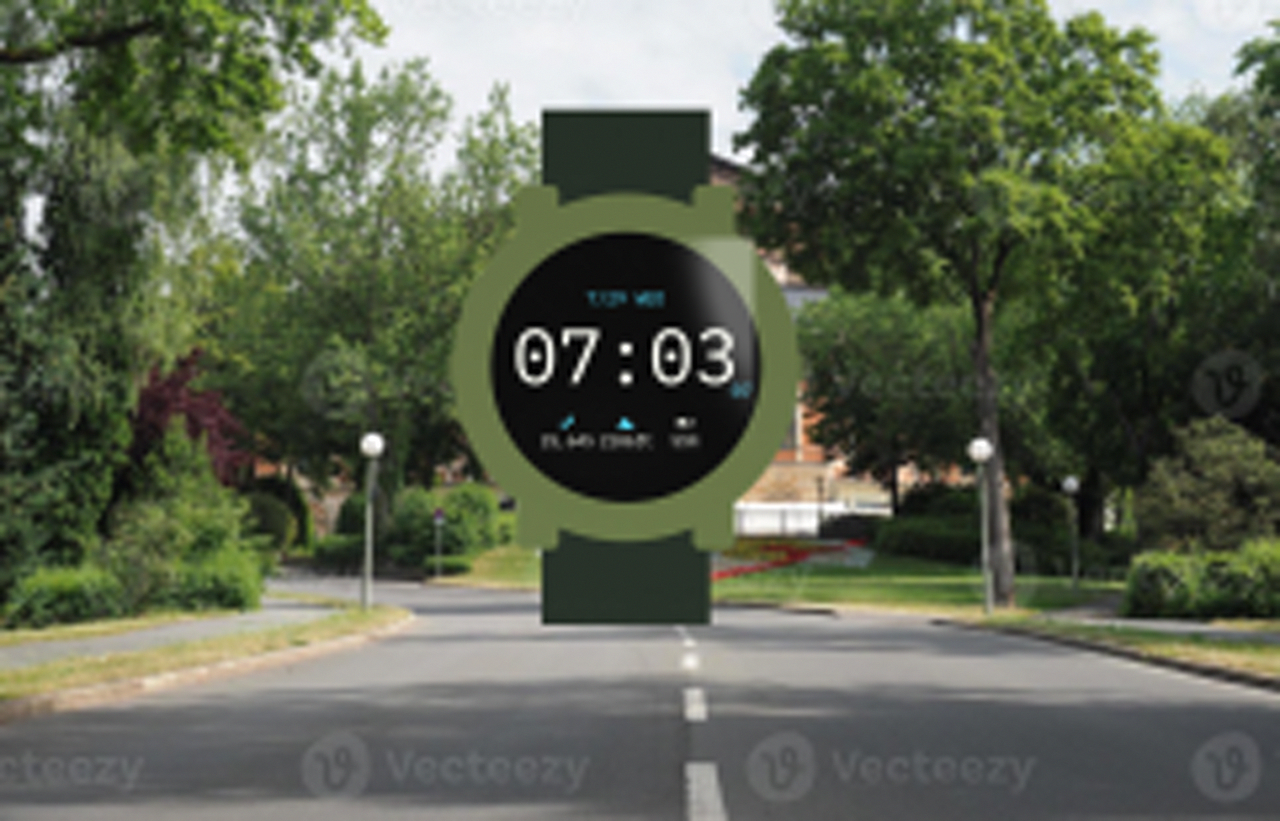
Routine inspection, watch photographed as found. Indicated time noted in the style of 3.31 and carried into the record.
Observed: 7.03
